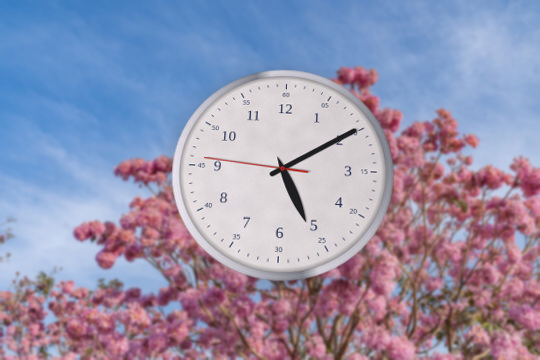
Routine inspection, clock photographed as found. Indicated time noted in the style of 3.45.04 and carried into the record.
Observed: 5.09.46
